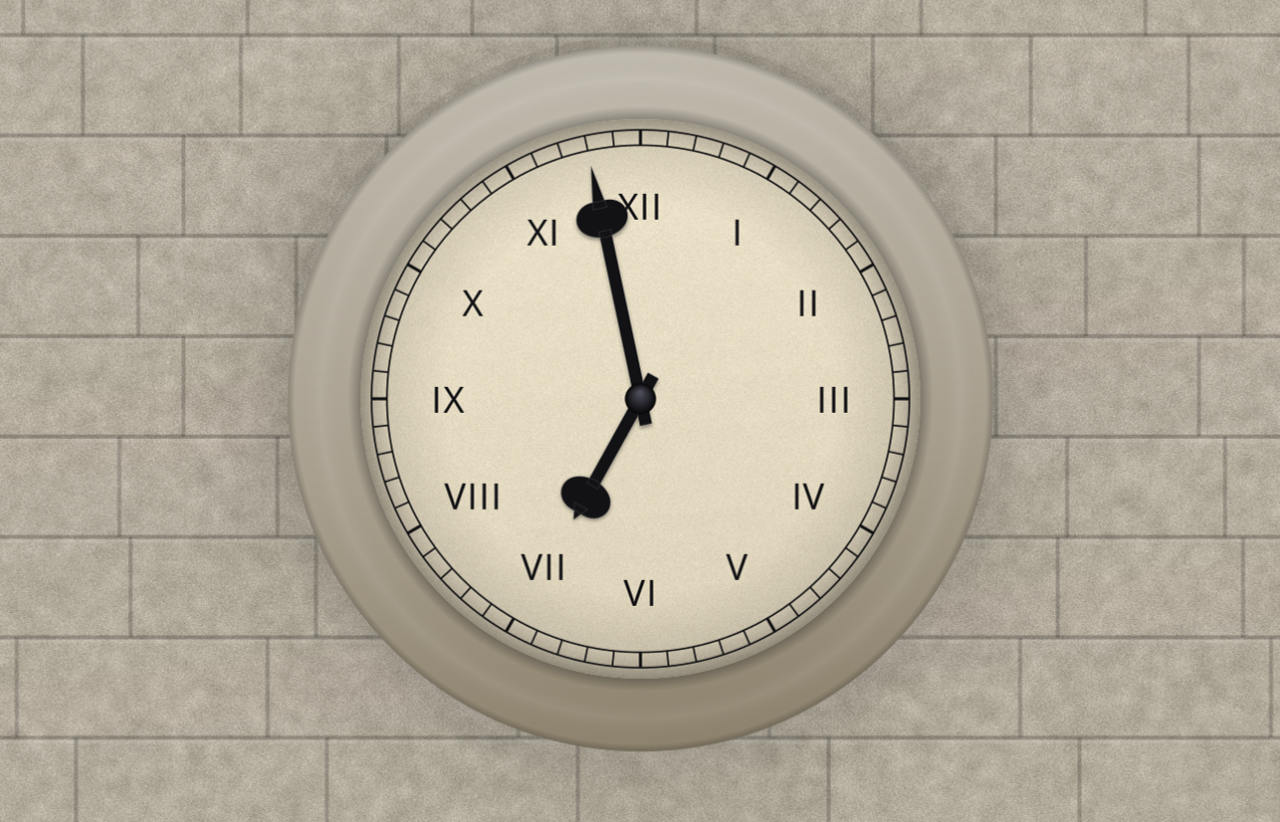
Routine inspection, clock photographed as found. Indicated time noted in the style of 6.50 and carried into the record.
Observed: 6.58
